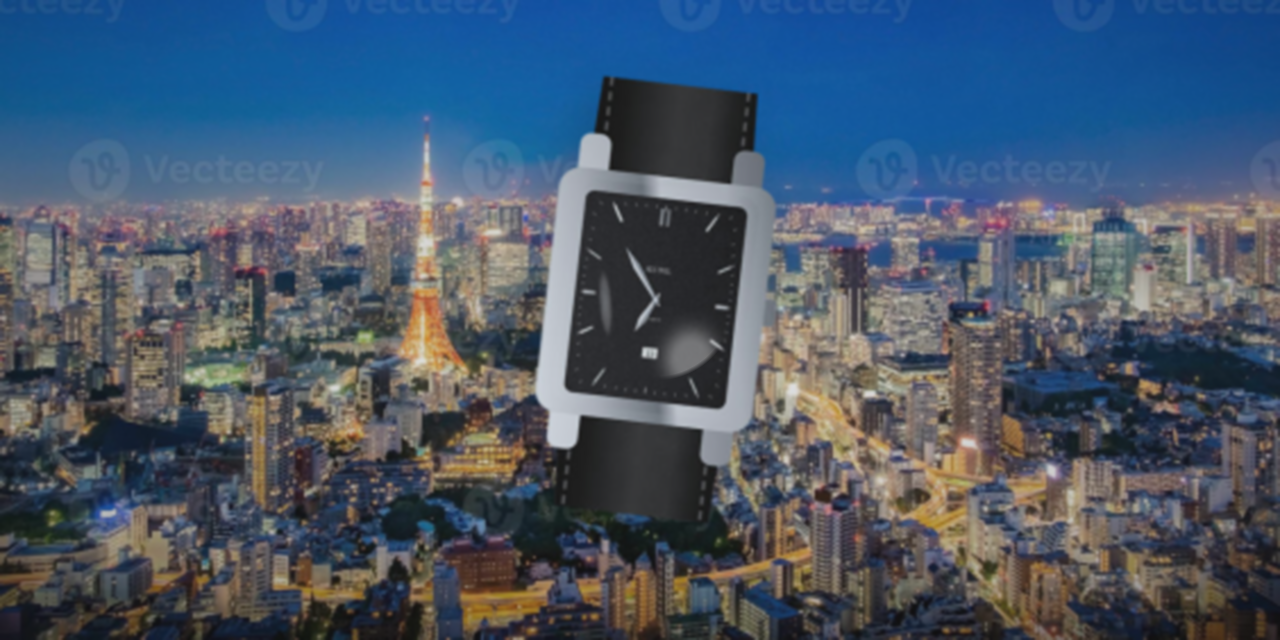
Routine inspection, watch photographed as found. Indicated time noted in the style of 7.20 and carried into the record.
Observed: 6.54
